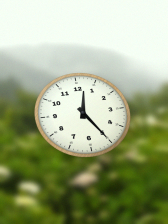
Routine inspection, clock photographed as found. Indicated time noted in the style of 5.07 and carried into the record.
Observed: 12.25
